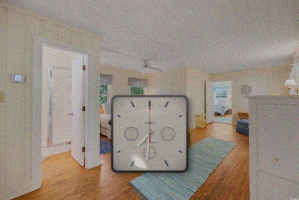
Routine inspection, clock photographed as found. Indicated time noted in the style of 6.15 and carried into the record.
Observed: 7.31
